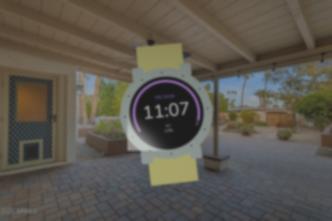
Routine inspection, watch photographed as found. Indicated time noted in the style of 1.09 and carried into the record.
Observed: 11.07
